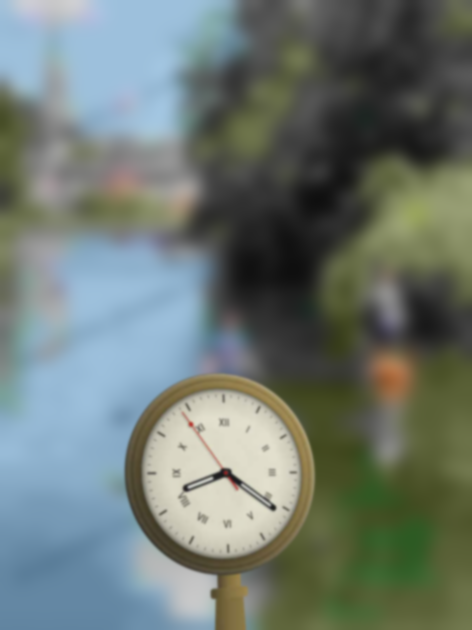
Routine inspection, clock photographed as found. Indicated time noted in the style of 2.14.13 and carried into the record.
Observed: 8.20.54
